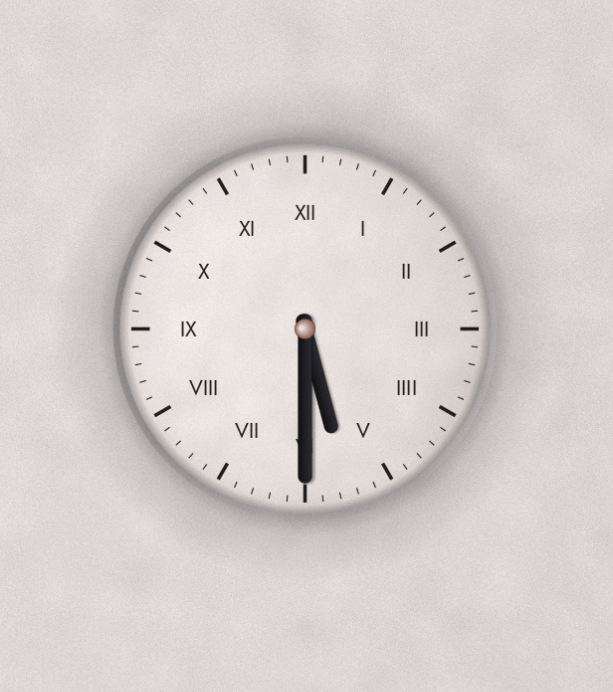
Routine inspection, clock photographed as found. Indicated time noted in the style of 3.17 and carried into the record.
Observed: 5.30
